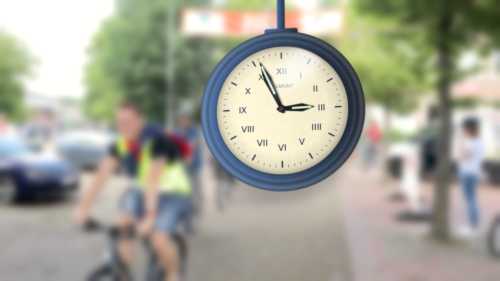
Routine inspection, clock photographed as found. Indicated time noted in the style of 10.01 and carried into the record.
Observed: 2.56
